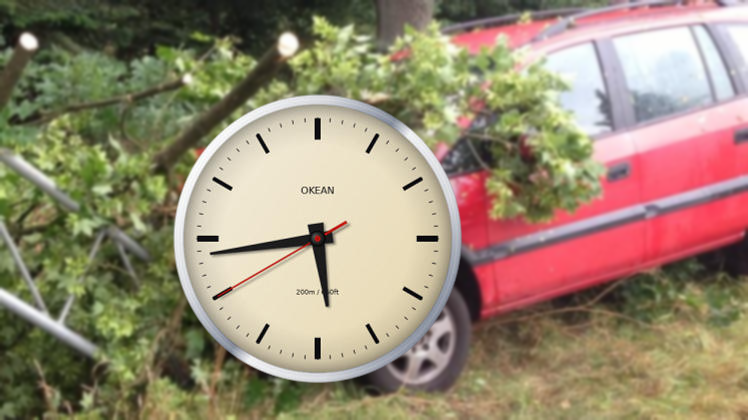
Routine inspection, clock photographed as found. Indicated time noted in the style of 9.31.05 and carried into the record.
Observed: 5.43.40
